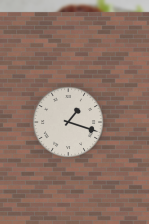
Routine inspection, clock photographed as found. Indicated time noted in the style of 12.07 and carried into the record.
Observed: 1.18
